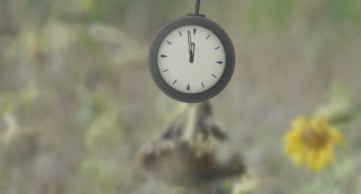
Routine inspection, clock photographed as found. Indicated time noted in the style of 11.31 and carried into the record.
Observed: 11.58
